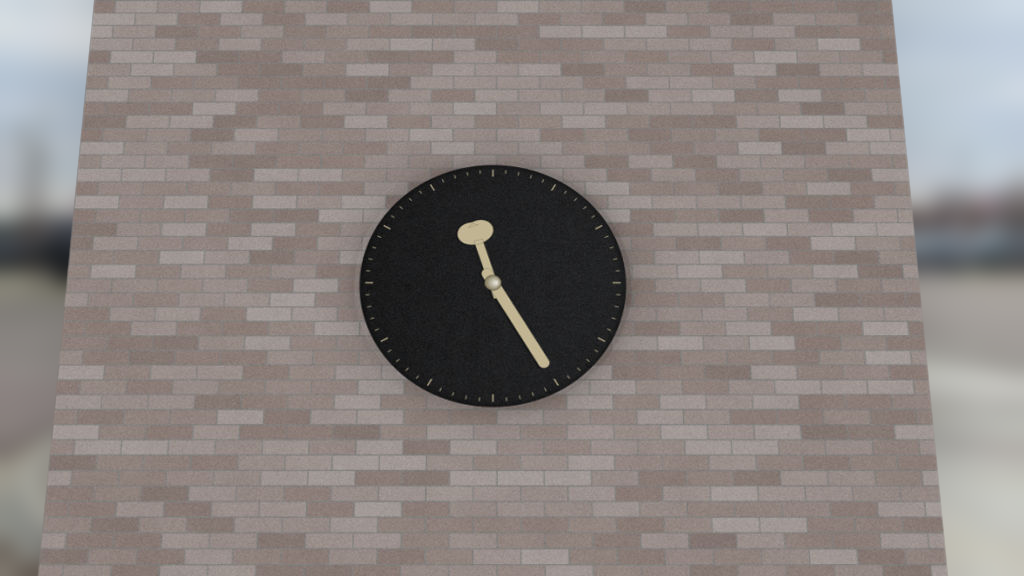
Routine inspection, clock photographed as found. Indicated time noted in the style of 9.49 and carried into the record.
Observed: 11.25
